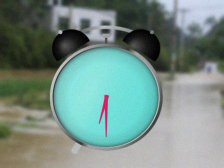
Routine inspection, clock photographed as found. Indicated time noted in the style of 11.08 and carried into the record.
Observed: 6.30
